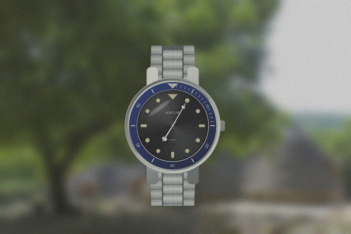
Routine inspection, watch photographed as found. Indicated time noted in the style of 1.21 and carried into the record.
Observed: 7.05
